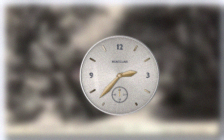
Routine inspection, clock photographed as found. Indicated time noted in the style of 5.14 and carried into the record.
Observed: 2.37
